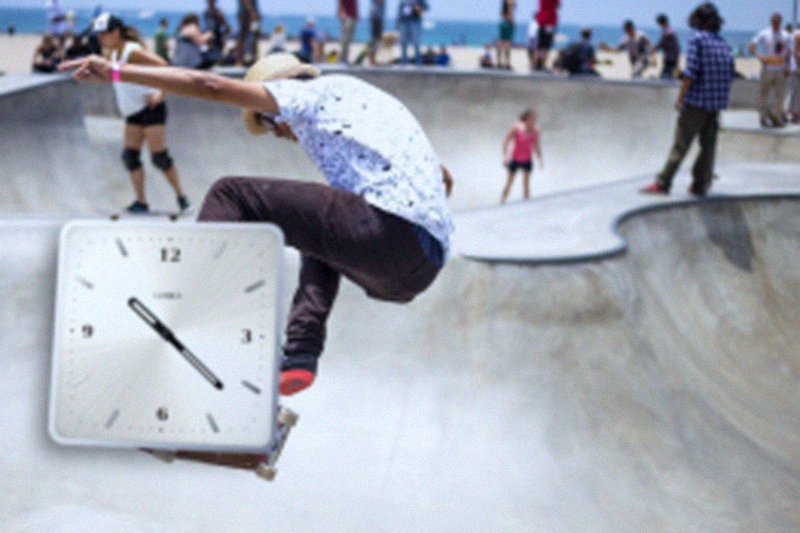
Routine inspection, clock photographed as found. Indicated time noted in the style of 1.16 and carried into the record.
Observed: 10.22
